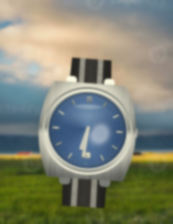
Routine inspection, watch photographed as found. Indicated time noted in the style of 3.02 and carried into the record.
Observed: 6.31
